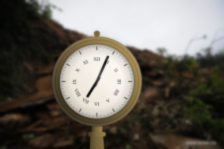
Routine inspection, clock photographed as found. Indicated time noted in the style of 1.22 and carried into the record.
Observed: 7.04
